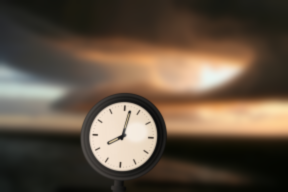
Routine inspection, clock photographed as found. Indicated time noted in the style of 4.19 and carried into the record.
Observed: 8.02
